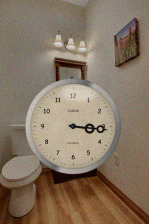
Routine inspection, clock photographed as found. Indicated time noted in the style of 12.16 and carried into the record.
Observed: 3.16
